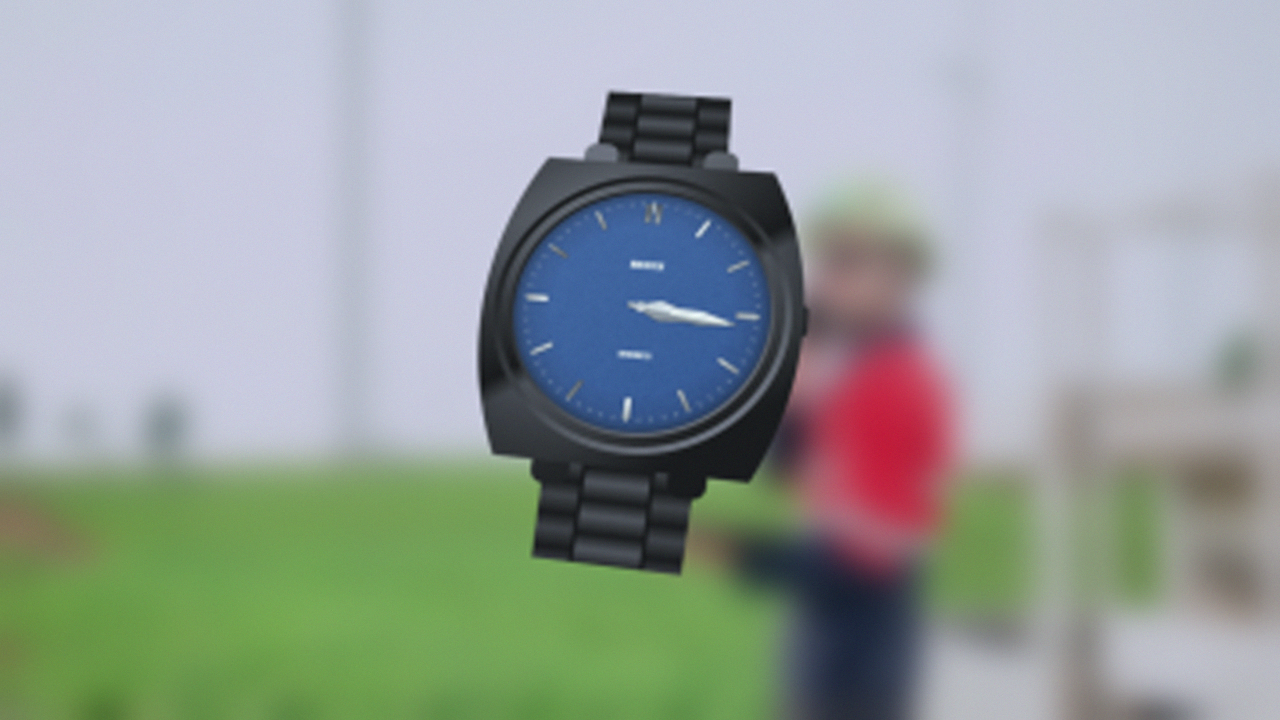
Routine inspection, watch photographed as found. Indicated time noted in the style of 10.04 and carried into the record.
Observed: 3.16
